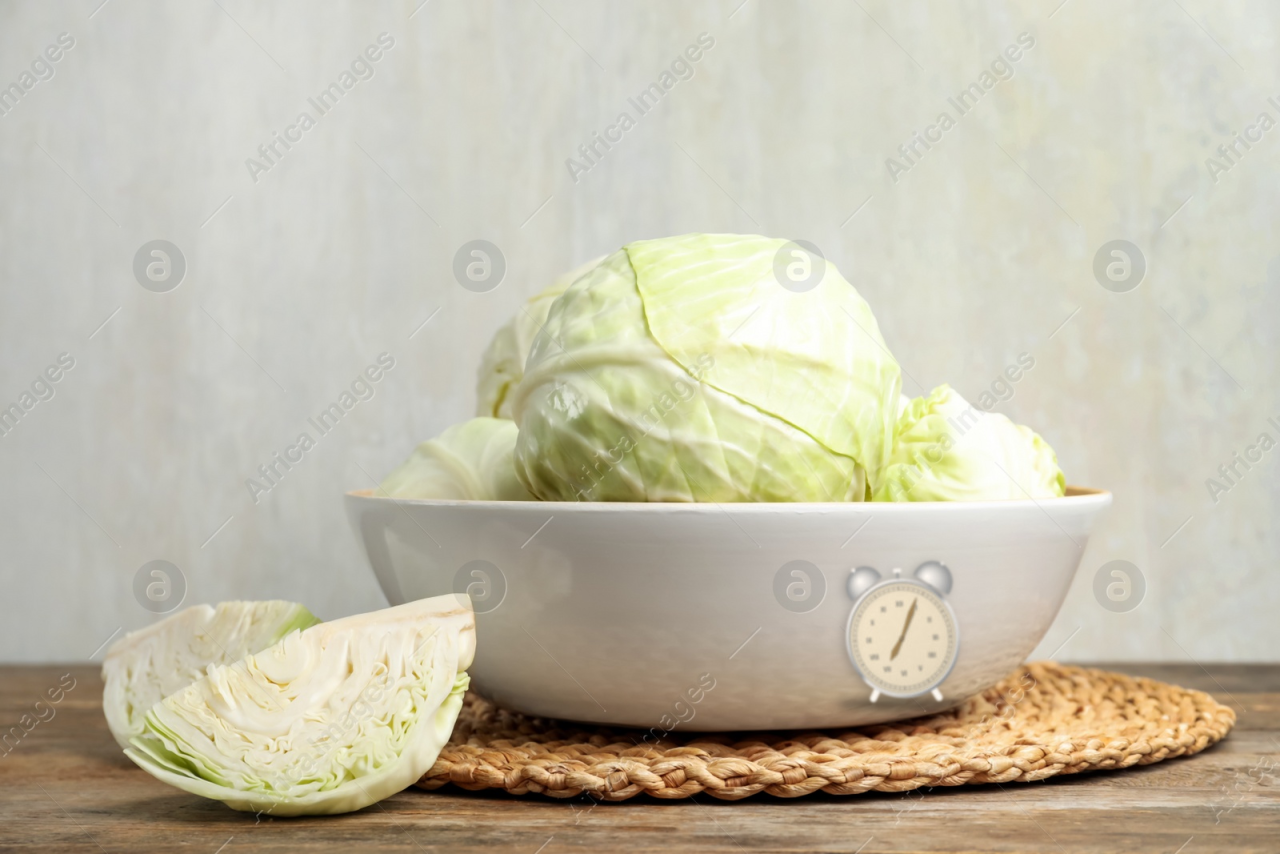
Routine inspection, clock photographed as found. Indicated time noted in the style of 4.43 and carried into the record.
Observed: 7.04
